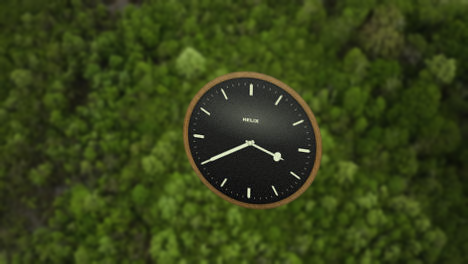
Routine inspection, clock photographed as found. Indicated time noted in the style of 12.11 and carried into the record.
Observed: 3.40
